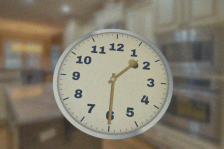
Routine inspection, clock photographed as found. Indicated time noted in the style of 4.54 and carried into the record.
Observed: 1.30
